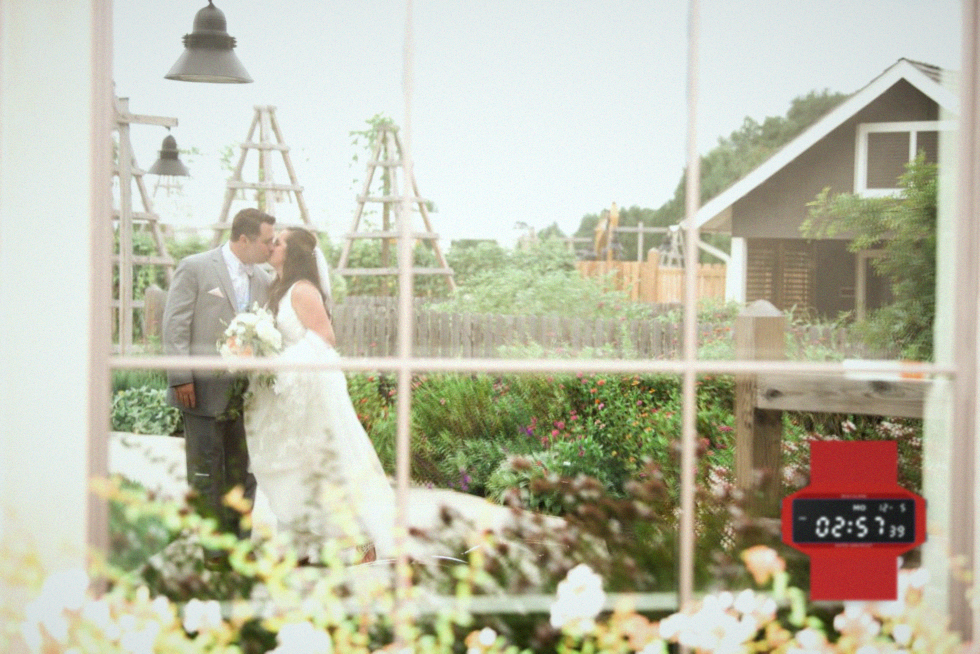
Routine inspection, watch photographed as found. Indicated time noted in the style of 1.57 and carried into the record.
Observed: 2.57
